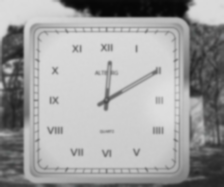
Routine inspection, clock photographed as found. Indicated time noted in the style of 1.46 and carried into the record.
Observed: 12.10
